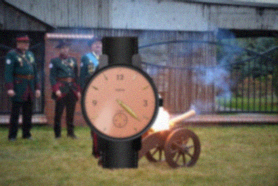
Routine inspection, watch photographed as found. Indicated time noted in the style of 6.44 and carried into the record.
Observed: 4.22
